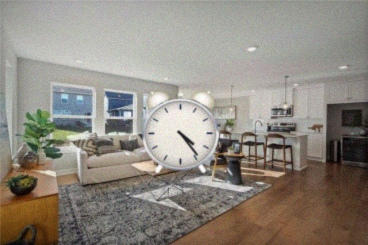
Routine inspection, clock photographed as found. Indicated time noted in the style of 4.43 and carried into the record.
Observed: 4.24
